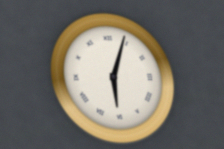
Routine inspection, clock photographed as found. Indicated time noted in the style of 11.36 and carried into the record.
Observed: 6.04
